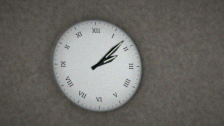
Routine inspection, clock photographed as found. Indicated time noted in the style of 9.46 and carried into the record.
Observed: 2.08
